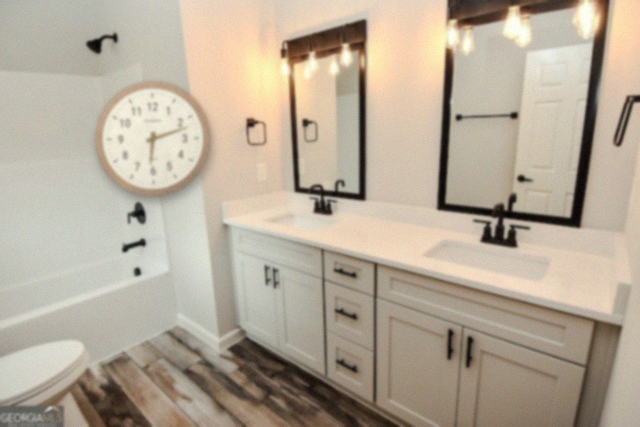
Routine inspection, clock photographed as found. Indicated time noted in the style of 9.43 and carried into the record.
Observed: 6.12
